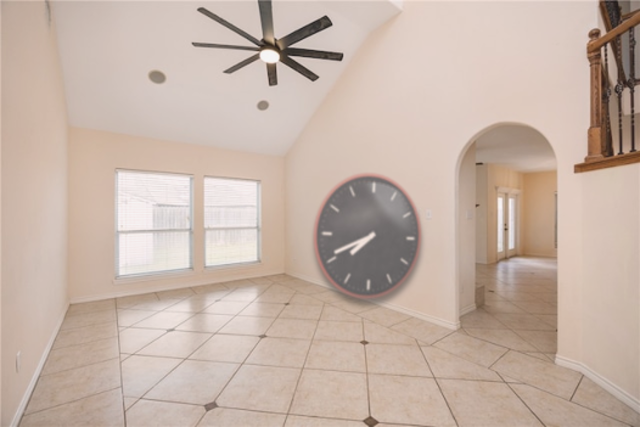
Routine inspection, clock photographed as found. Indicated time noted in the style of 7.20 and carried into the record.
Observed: 7.41
